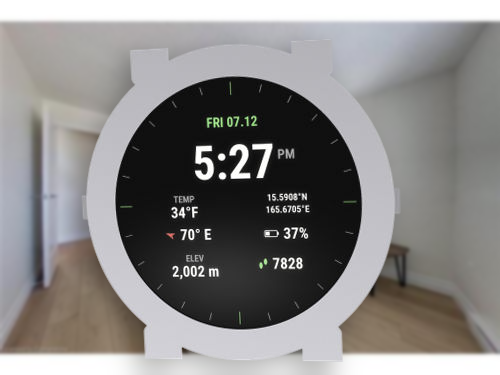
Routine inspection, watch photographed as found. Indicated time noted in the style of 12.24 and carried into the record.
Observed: 5.27
